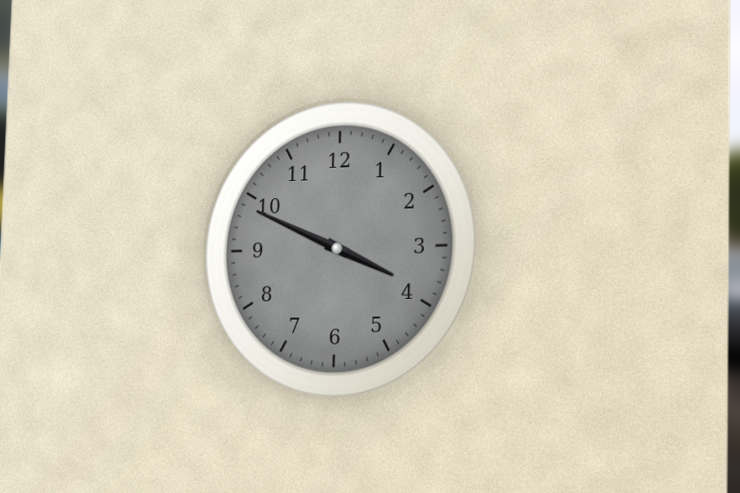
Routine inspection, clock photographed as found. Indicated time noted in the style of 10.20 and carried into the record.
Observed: 3.49
